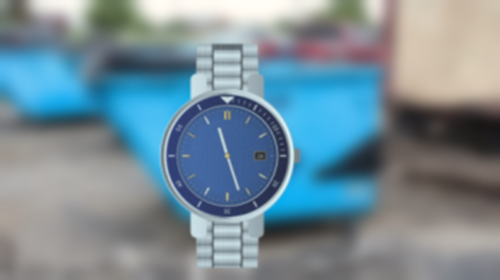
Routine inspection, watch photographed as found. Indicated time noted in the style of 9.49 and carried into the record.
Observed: 11.27
